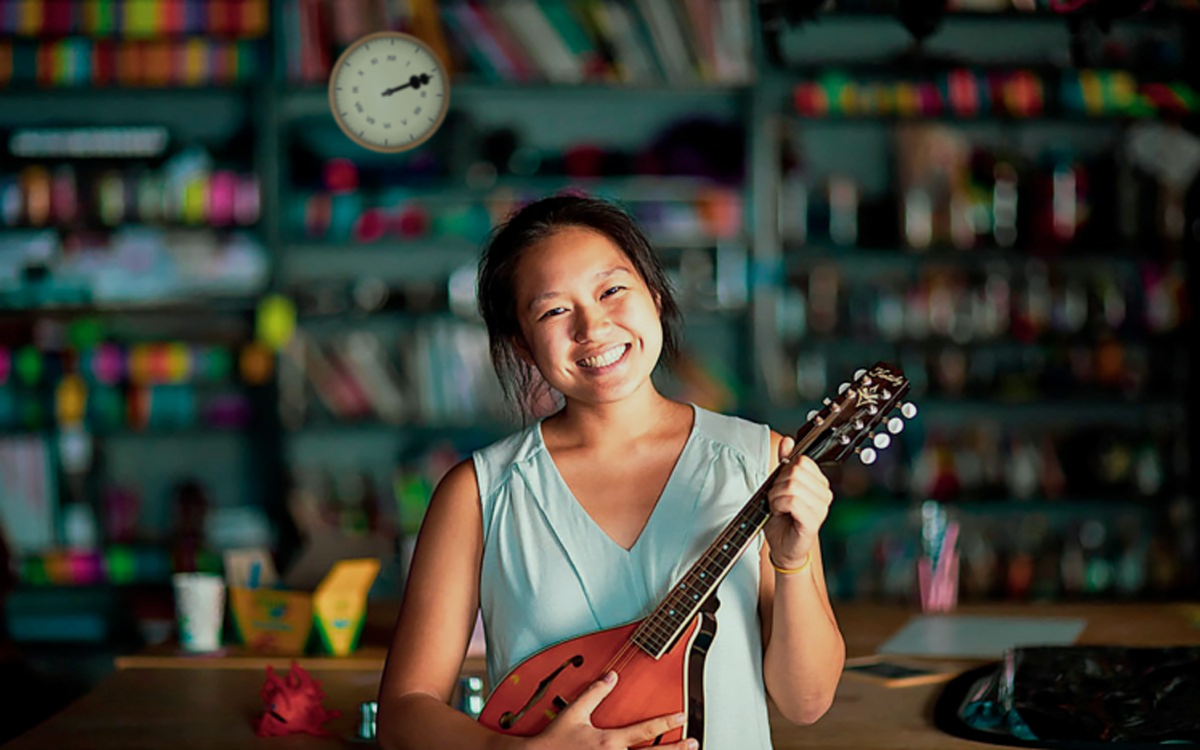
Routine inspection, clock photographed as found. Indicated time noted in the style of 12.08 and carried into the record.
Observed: 2.11
